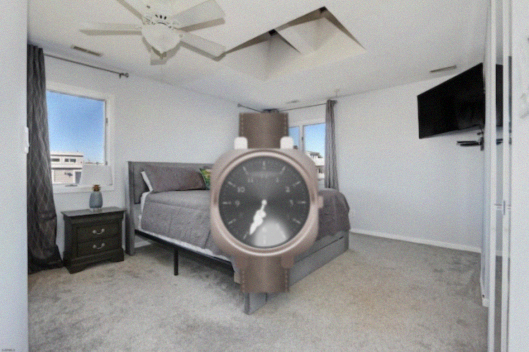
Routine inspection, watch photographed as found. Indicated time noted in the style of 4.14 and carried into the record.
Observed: 6.34
